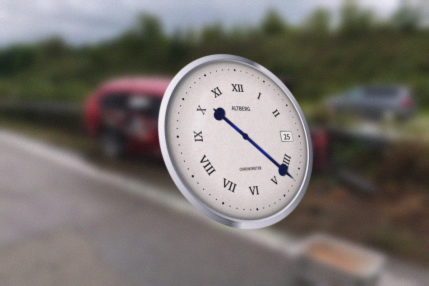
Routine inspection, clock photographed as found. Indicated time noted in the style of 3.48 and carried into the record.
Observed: 10.22
